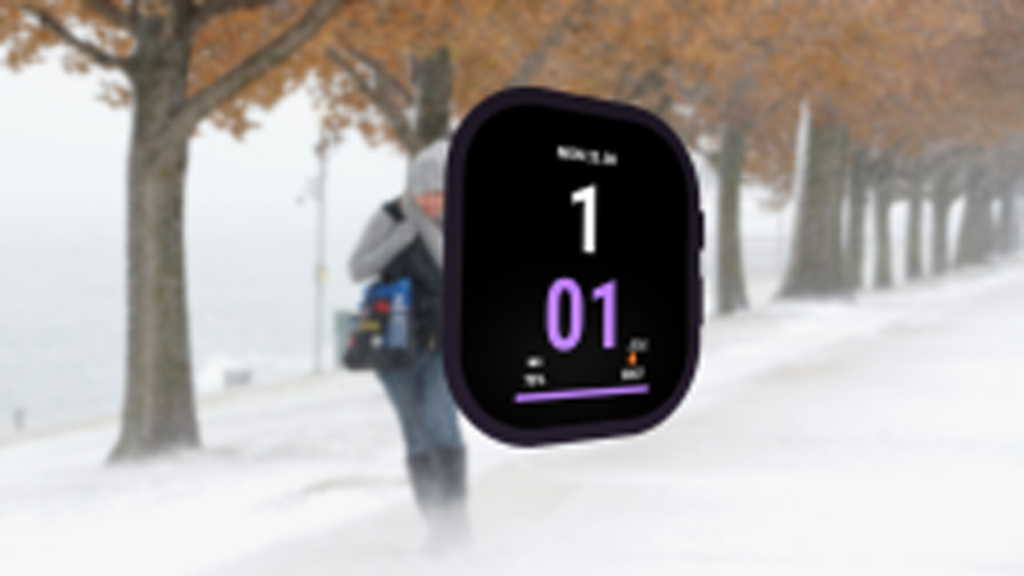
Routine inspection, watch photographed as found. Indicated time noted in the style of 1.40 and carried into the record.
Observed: 1.01
